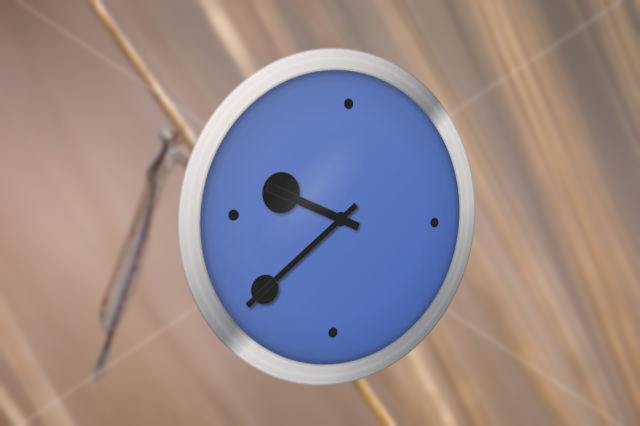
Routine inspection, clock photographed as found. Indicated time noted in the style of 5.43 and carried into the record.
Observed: 9.38
